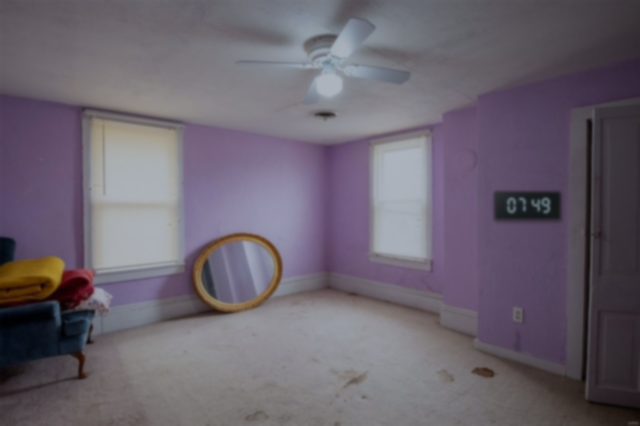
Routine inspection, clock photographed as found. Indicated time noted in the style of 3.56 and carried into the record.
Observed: 7.49
